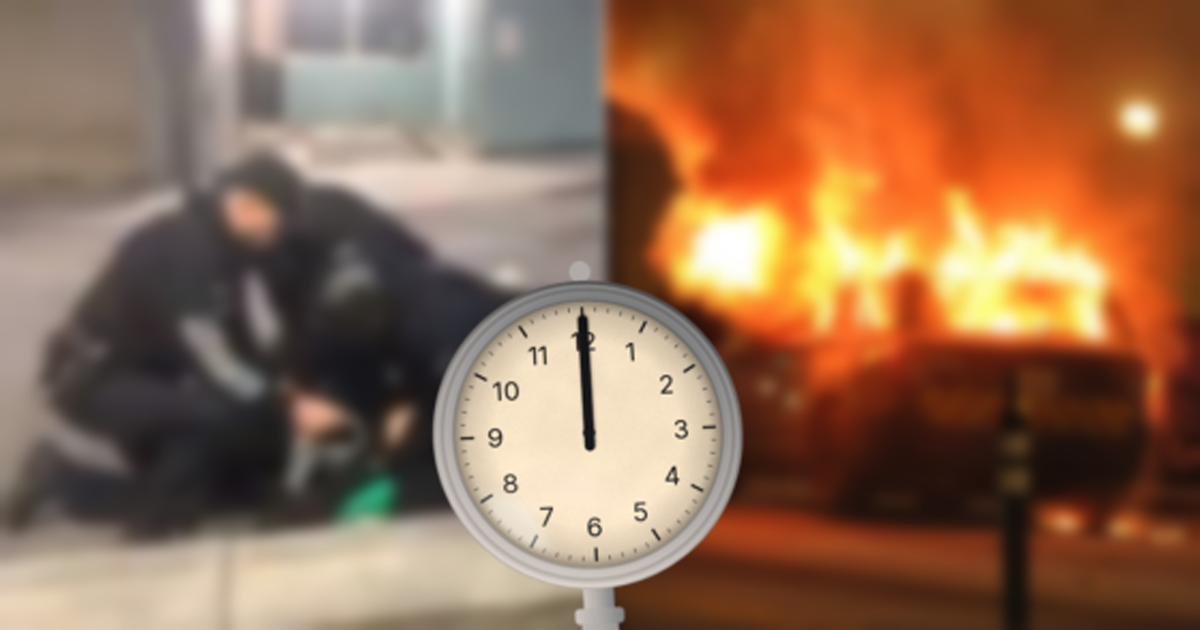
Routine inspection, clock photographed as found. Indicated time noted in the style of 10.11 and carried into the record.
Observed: 12.00
